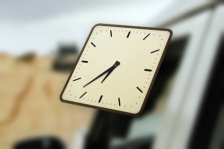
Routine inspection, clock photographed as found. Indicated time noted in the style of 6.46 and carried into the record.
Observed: 6.37
